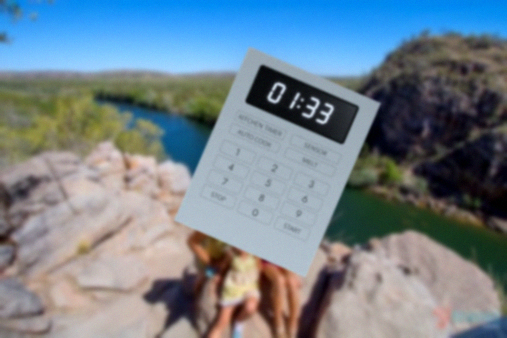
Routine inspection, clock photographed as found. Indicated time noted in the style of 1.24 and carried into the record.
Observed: 1.33
